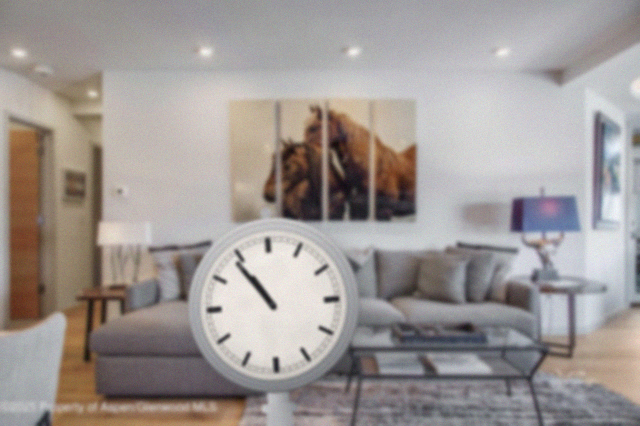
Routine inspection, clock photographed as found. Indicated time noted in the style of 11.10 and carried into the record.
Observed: 10.54
